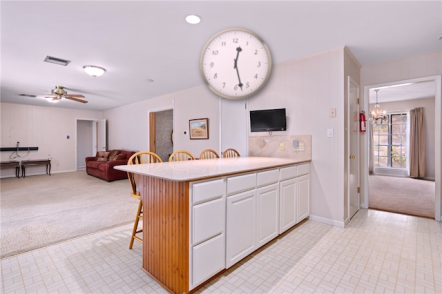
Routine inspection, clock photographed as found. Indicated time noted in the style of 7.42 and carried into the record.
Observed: 12.28
